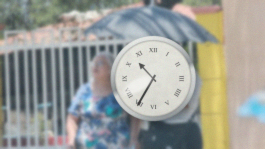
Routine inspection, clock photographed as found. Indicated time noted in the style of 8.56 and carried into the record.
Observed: 10.35
